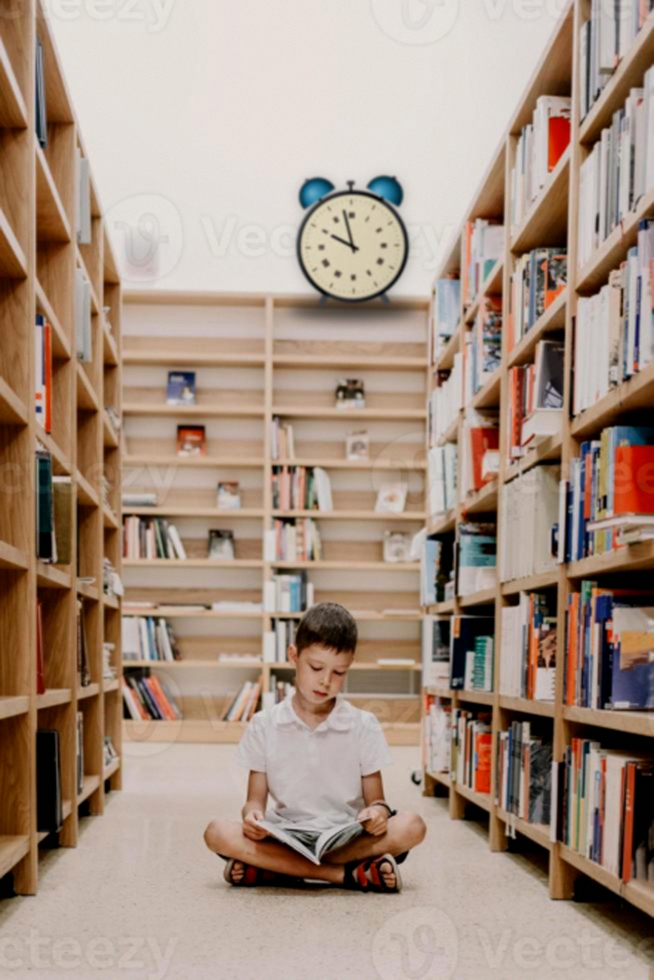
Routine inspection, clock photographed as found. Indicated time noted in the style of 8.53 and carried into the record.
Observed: 9.58
